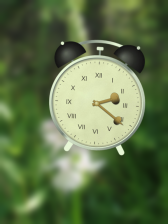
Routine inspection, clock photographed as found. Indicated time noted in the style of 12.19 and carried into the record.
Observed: 2.21
